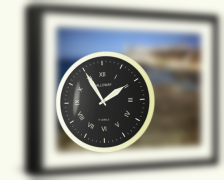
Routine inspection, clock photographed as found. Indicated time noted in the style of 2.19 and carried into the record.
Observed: 1.55
